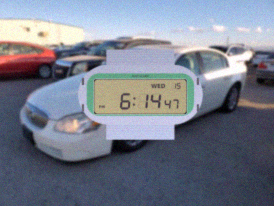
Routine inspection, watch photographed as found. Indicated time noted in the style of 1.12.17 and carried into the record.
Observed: 6.14.47
